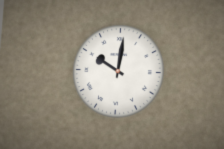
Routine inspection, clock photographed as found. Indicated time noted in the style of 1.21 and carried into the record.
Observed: 10.01
